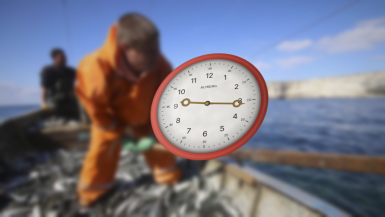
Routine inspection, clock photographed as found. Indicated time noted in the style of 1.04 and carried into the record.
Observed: 9.16
